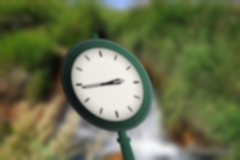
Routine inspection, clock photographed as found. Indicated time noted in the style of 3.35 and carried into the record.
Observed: 2.44
